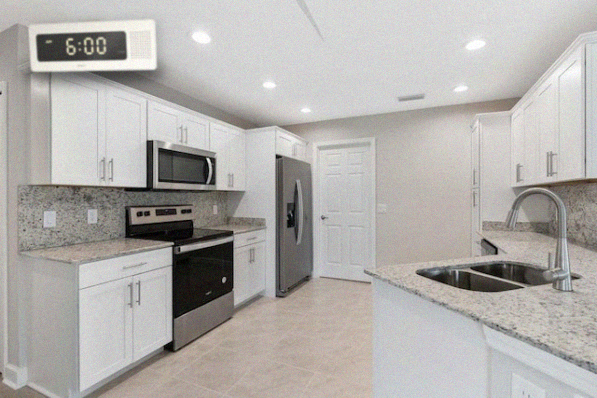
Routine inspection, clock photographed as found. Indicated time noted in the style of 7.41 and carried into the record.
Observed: 6.00
